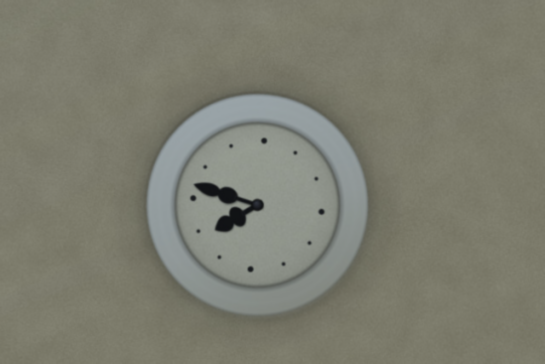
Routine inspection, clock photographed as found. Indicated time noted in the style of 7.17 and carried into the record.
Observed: 7.47
